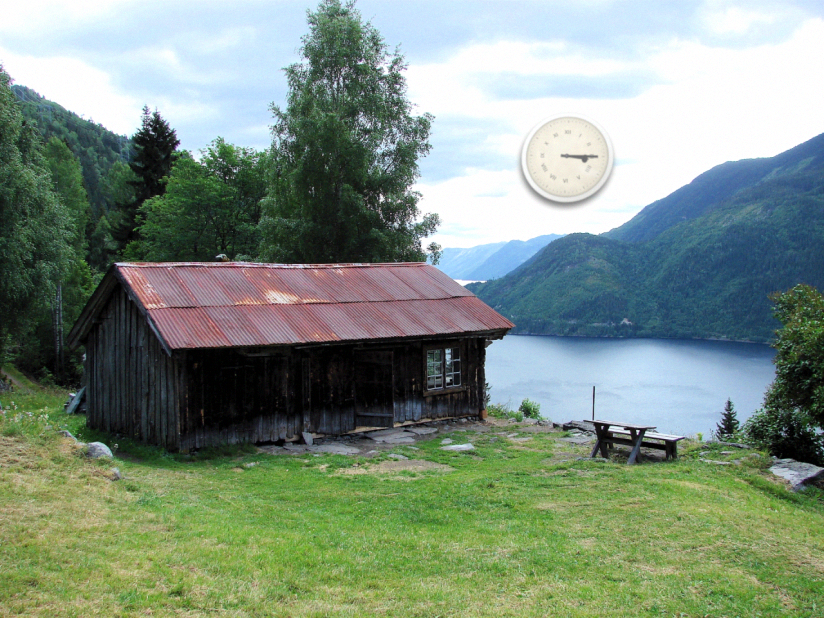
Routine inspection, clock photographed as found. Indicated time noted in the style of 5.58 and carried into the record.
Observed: 3.15
